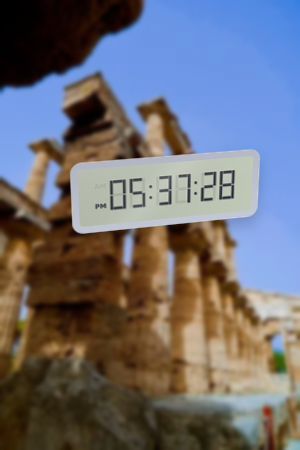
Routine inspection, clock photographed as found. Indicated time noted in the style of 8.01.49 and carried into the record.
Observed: 5.37.28
